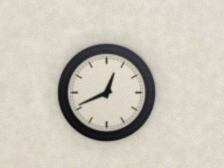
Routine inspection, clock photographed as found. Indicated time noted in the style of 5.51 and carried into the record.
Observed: 12.41
